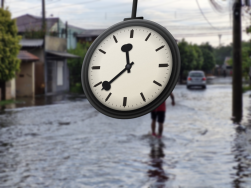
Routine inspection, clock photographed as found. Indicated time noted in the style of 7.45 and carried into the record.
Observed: 11.38
